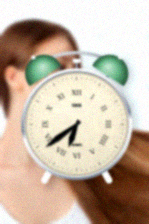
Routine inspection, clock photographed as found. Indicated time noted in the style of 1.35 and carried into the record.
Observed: 6.39
